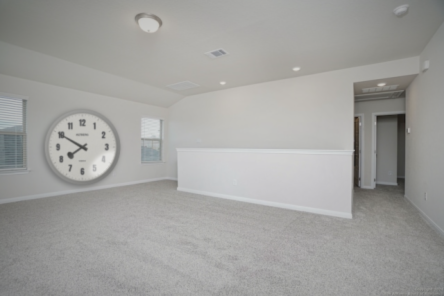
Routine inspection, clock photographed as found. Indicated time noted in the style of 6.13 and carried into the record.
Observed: 7.50
